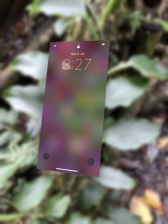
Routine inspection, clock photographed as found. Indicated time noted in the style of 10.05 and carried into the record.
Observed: 3.27
